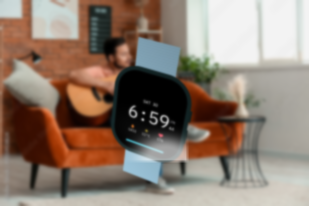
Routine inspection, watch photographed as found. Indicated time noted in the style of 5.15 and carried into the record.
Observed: 6.59
